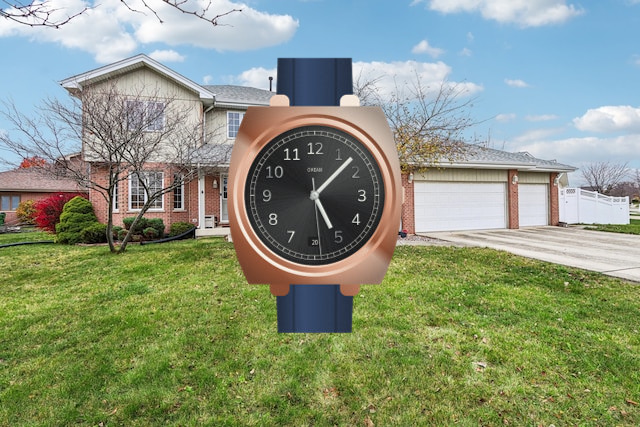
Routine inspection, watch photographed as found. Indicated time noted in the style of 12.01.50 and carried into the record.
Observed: 5.07.29
